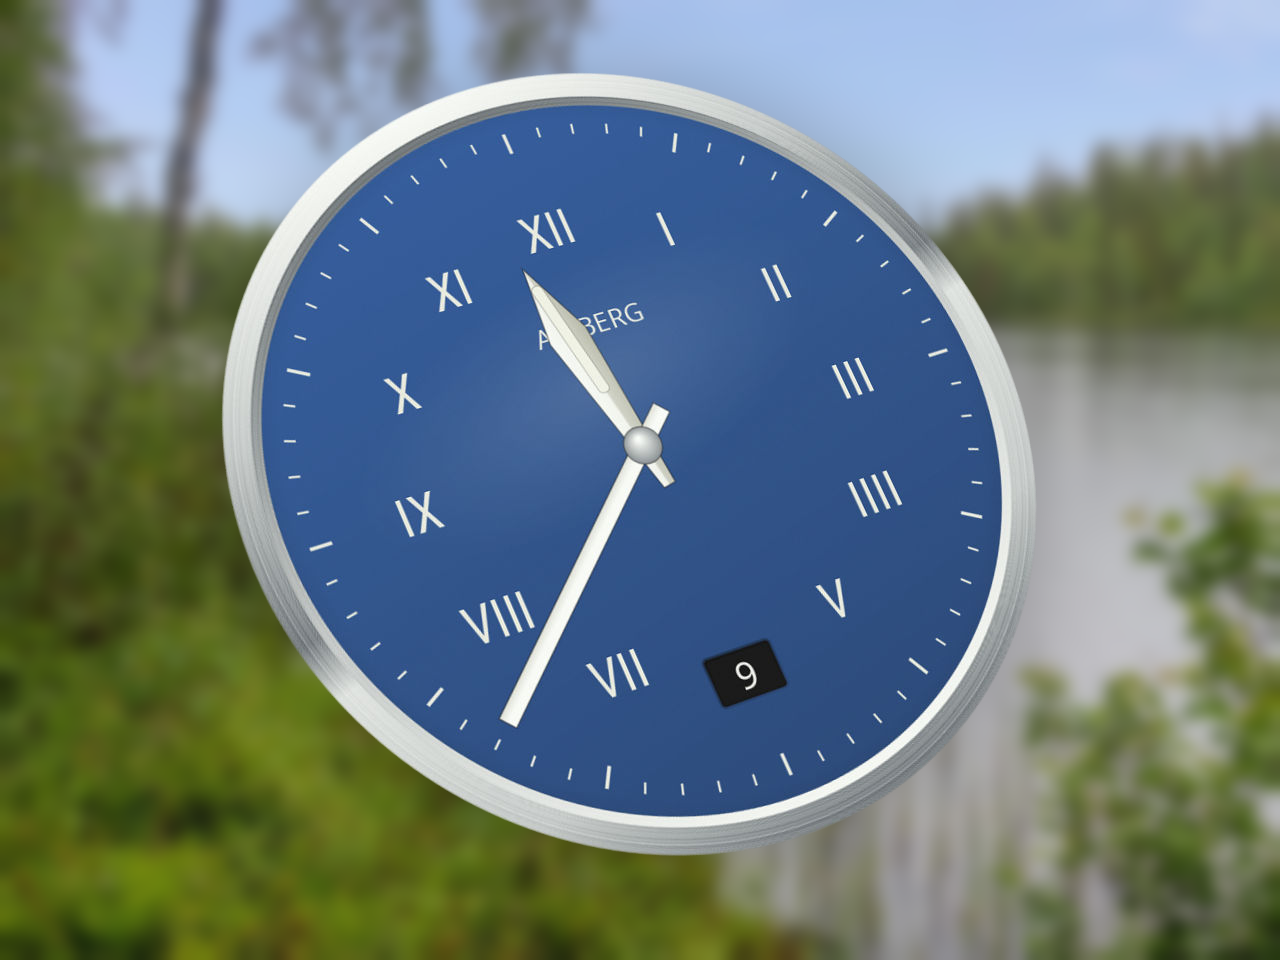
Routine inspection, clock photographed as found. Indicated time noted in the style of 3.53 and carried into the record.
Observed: 11.38
